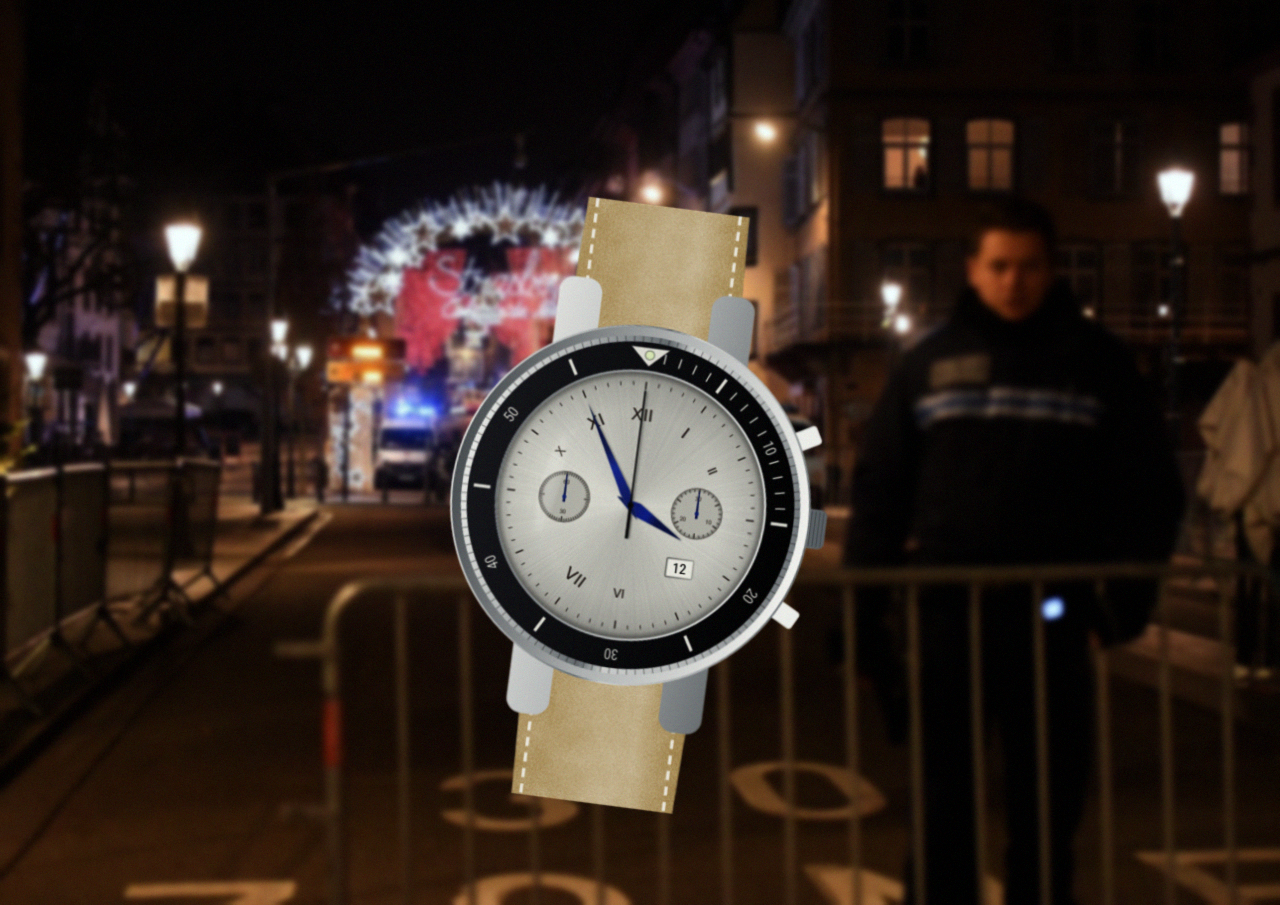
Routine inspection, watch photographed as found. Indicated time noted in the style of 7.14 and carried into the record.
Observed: 3.55
